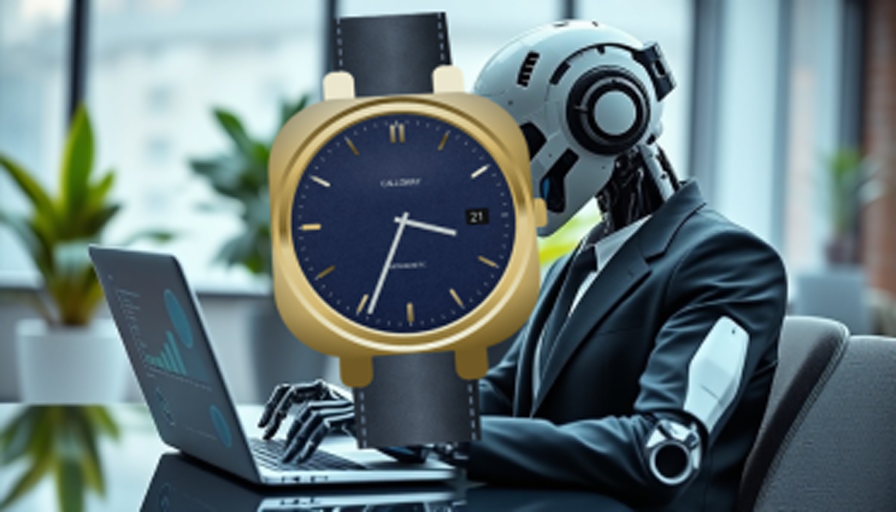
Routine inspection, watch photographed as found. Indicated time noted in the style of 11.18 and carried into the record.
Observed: 3.34
